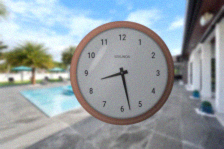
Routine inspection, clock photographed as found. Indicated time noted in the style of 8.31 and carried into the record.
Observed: 8.28
